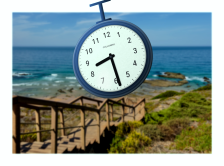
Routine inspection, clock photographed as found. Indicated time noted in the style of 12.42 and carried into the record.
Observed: 8.29
